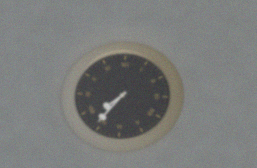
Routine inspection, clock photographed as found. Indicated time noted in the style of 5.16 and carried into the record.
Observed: 7.36
